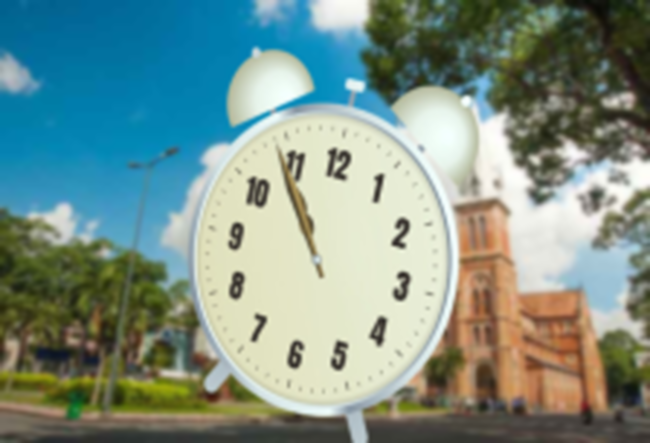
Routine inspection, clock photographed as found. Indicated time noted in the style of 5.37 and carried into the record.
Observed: 10.54
